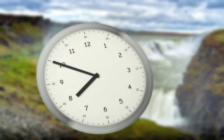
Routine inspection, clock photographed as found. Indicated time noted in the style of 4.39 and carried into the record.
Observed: 7.50
